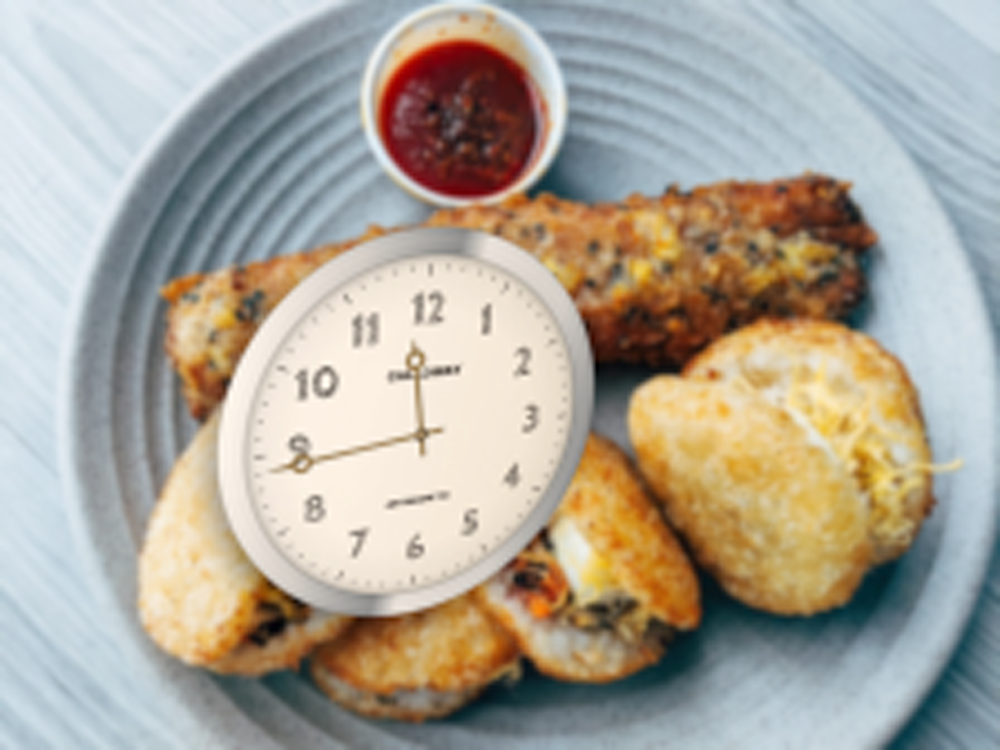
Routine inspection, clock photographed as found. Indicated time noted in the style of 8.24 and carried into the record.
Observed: 11.44
